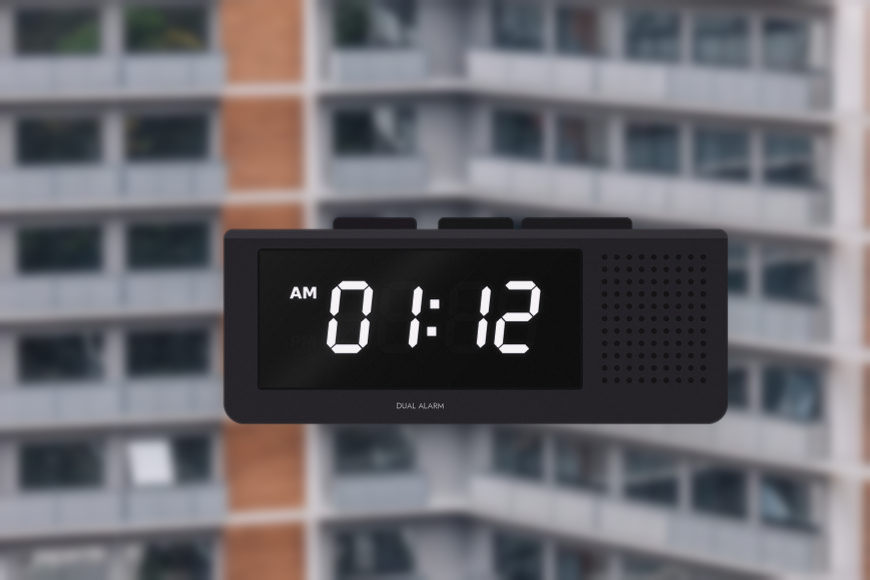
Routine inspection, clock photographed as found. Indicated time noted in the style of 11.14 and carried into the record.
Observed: 1.12
